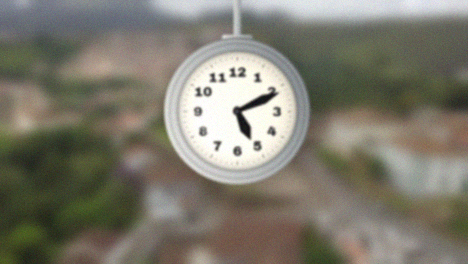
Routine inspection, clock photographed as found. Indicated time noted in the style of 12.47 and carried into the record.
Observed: 5.11
